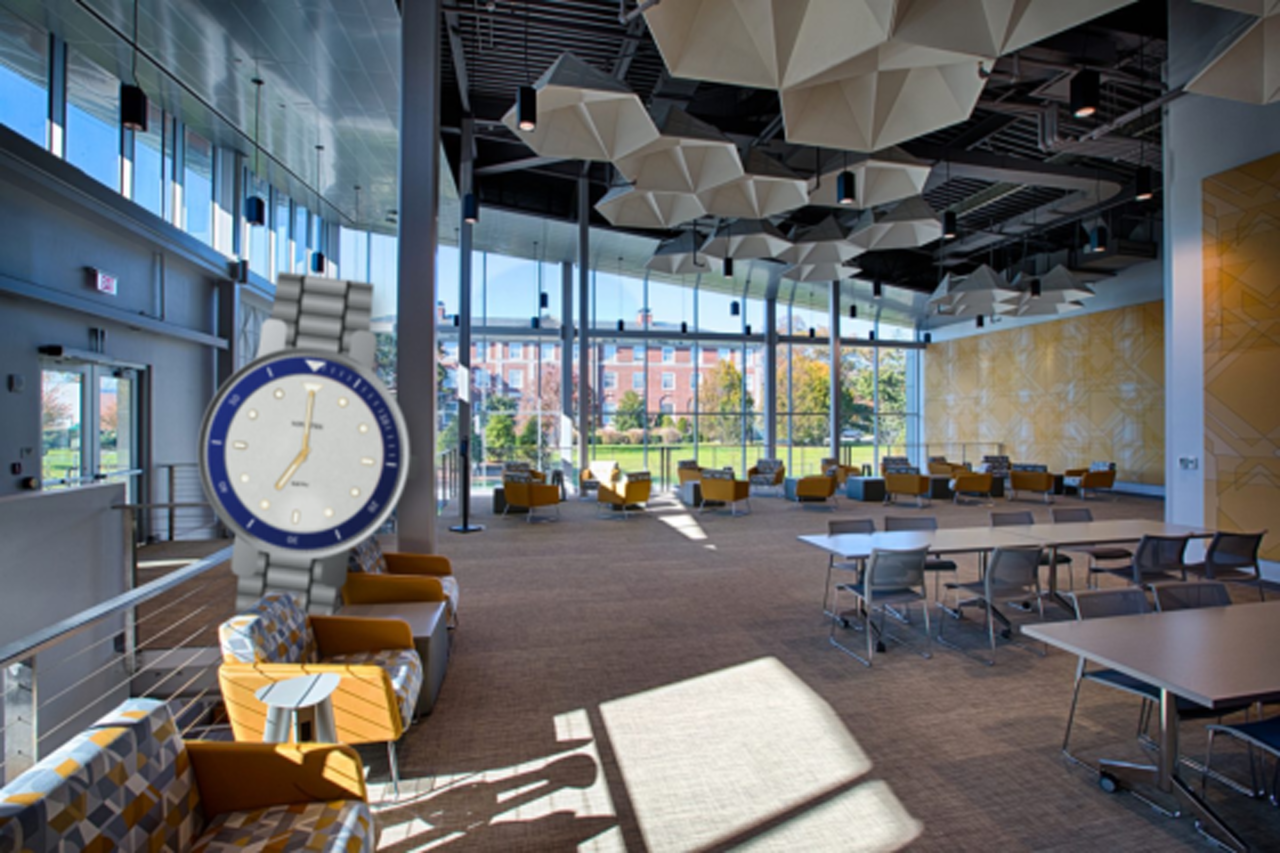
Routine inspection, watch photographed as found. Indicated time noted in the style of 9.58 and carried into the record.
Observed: 7.00
